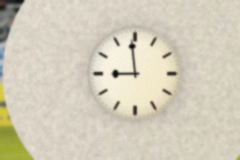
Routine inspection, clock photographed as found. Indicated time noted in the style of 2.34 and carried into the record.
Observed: 8.59
